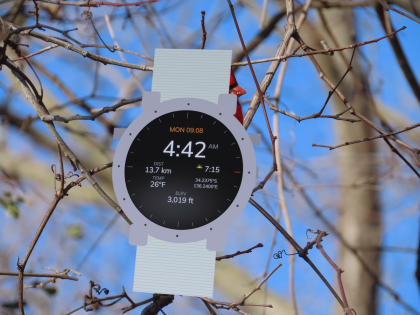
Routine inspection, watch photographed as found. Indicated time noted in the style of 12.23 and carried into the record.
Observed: 4.42
